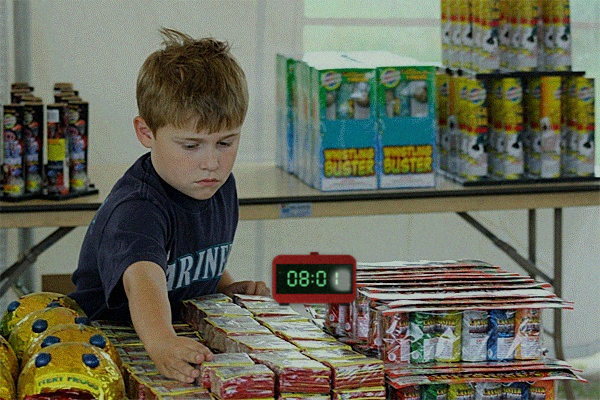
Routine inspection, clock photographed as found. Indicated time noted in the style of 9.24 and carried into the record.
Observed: 8.01
